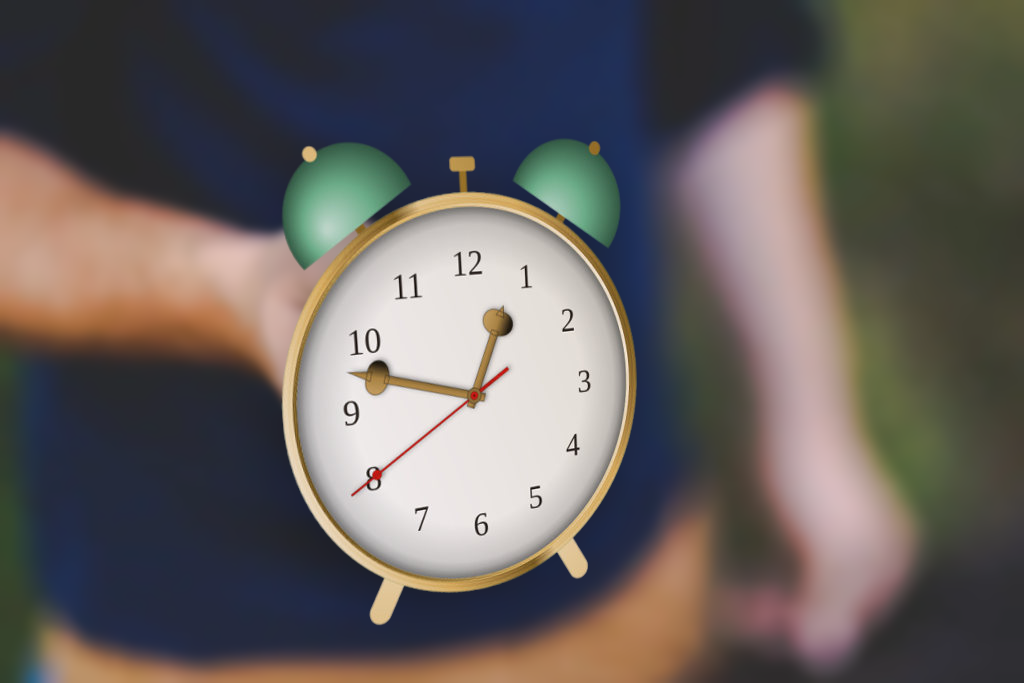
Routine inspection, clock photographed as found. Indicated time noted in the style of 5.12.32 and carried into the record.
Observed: 12.47.40
